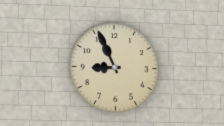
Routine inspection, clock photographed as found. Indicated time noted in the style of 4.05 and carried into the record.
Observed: 8.56
